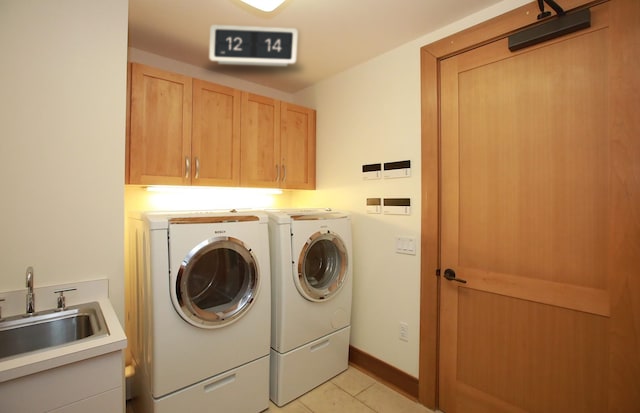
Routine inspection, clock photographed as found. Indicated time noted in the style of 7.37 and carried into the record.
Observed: 12.14
